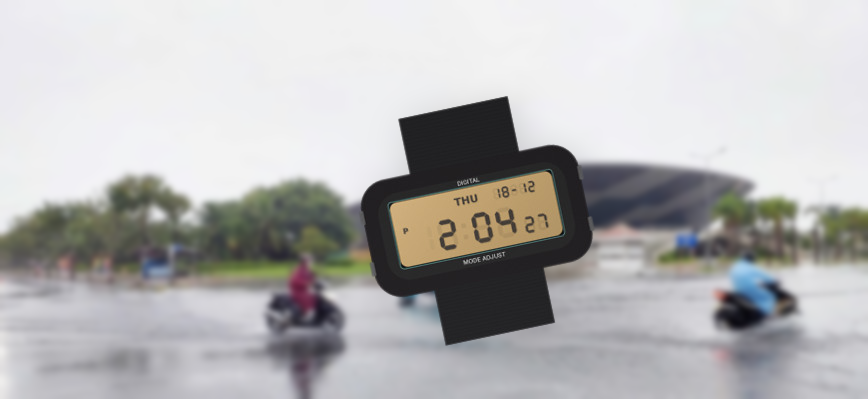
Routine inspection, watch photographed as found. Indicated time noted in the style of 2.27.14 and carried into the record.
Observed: 2.04.27
